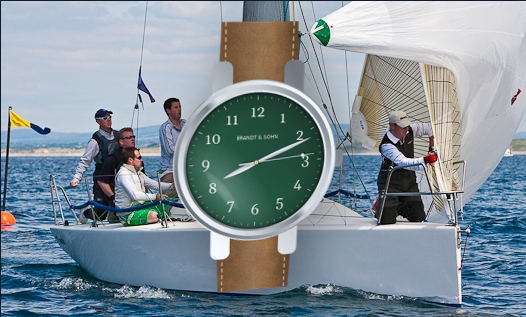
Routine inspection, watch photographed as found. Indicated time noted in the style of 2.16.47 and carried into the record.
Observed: 8.11.14
